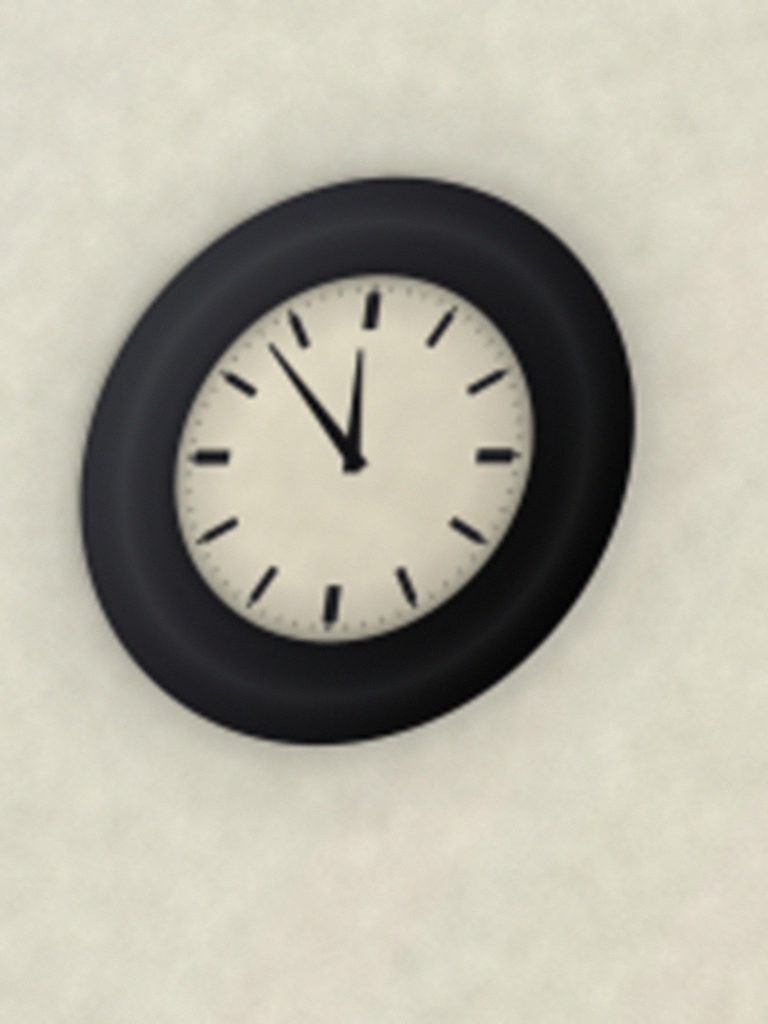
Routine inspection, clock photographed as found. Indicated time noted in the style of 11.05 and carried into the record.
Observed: 11.53
